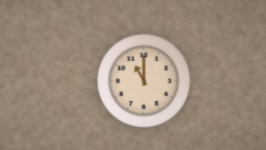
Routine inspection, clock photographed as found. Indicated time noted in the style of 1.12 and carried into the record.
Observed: 11.00
